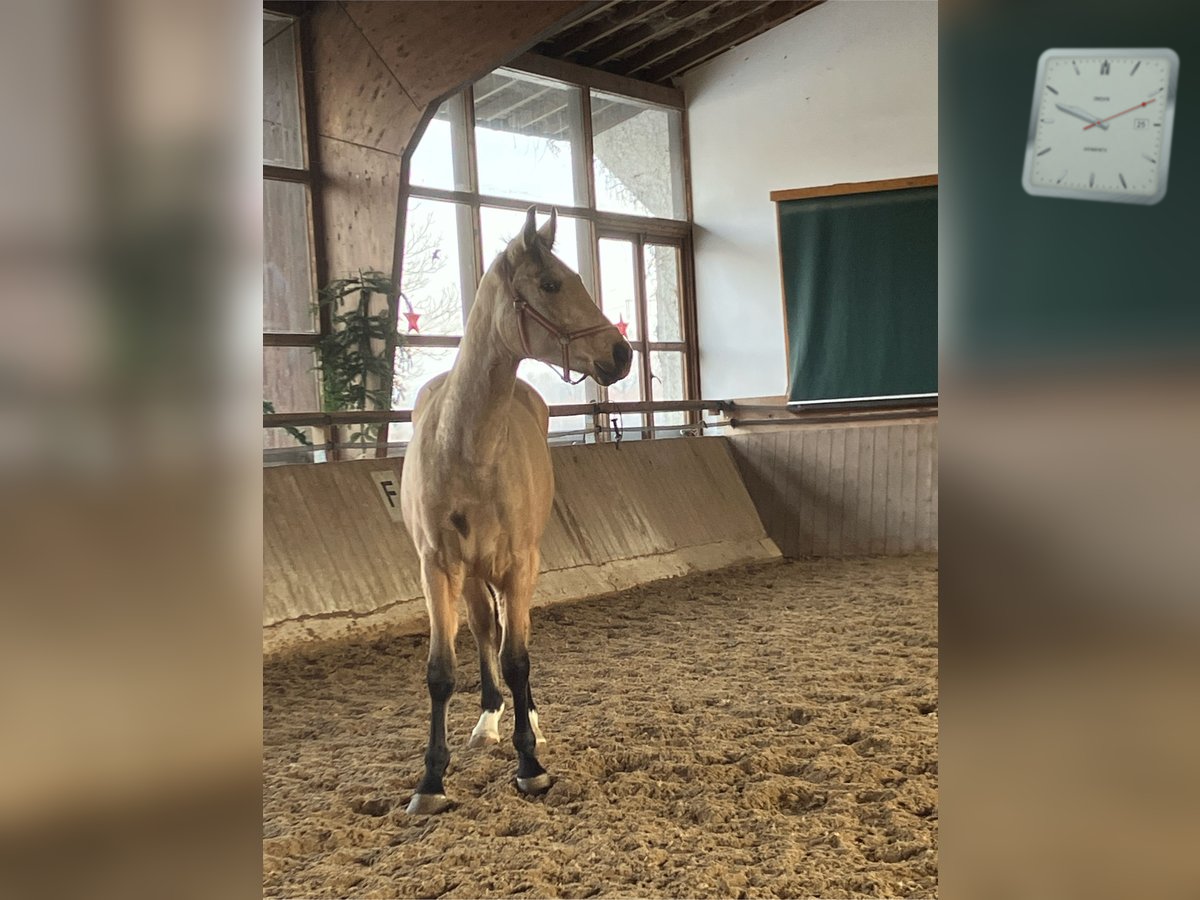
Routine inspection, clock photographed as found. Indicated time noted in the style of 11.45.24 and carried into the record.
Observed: 9.48.11
